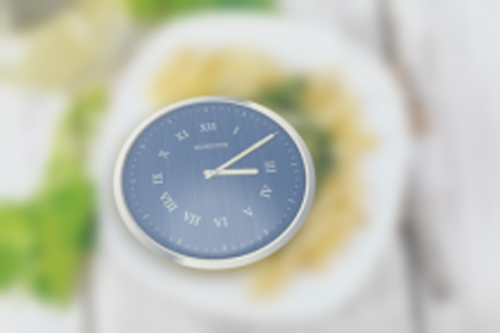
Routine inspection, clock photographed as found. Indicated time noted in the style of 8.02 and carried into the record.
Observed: 3.10
